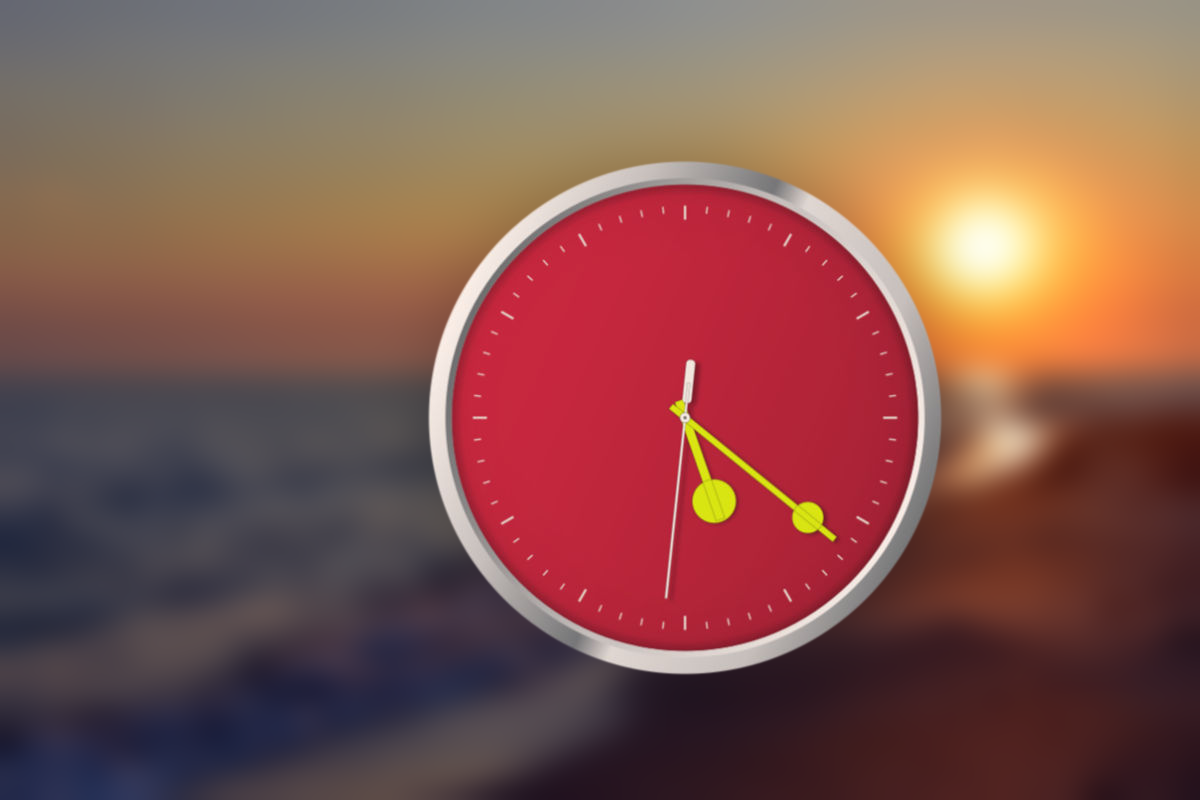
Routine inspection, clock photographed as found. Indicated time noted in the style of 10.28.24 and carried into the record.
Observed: 5.21.31
